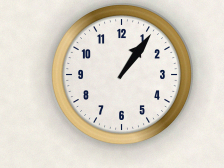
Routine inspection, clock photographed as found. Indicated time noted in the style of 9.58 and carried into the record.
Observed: 1.06
